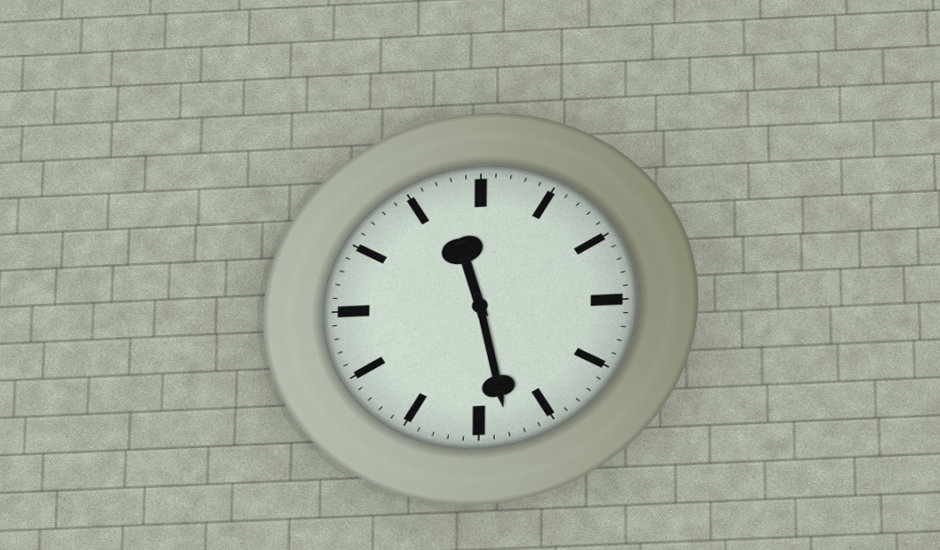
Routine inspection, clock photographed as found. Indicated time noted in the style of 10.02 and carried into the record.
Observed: 11.28
